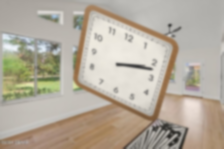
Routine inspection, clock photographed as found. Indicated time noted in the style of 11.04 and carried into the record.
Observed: 2.12
